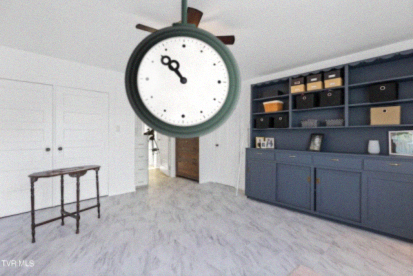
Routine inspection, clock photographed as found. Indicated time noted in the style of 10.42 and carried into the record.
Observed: 10.53
